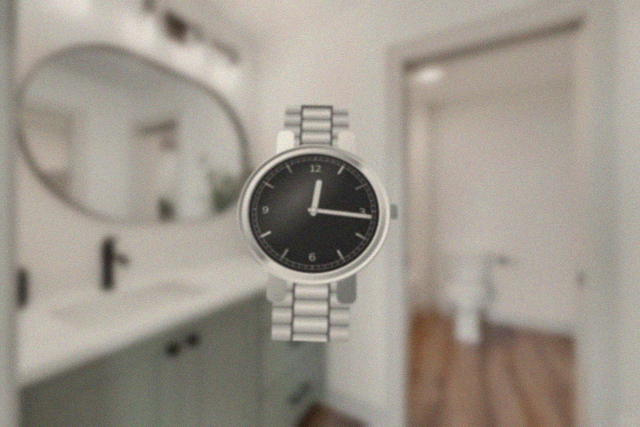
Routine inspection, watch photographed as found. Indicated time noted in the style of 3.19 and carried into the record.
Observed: 12.16
